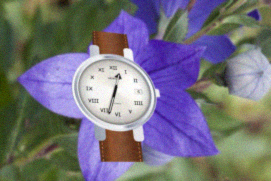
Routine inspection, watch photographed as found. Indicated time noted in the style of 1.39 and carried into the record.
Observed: 12.33
